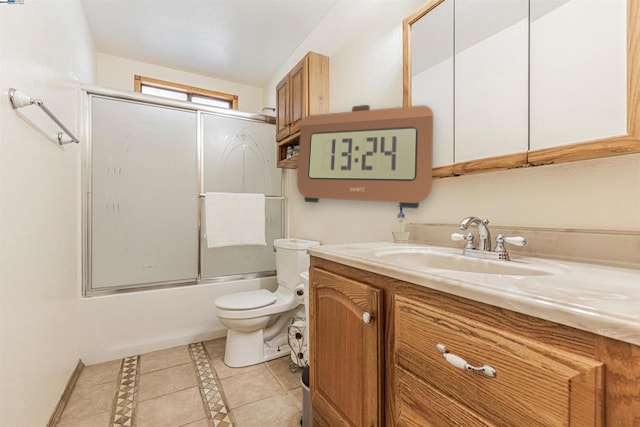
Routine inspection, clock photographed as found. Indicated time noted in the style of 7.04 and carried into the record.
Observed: 13.24
